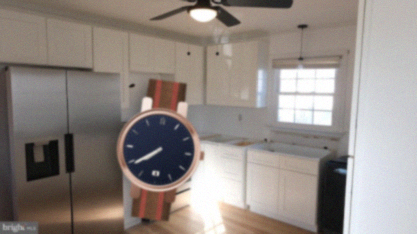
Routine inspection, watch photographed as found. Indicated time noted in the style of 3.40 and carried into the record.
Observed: 7.39
